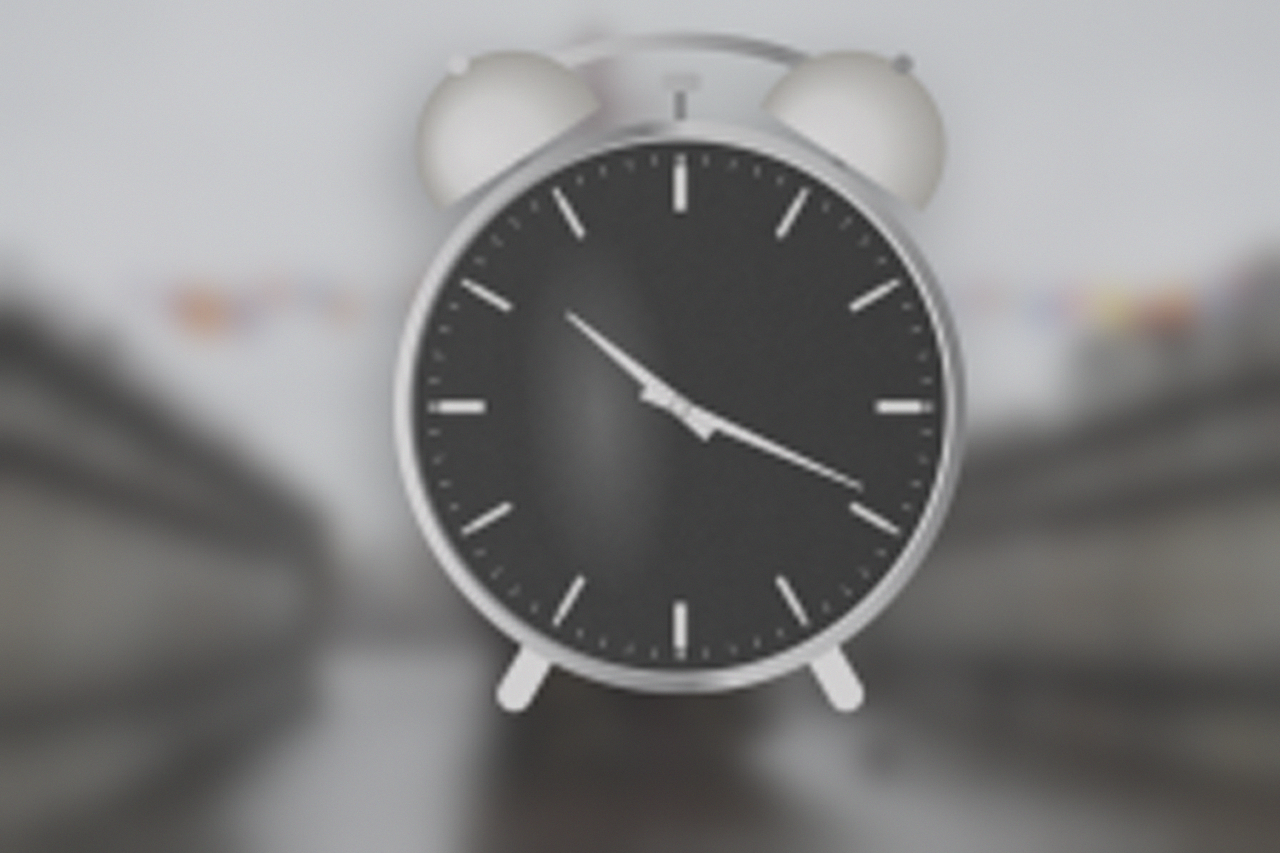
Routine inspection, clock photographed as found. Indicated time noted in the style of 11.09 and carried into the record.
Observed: 10.19
